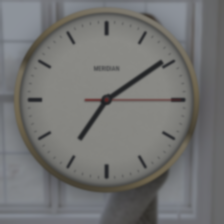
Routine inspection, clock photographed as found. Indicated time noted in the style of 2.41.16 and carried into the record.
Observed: 7.09.15
